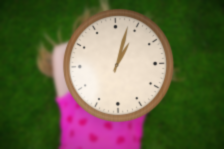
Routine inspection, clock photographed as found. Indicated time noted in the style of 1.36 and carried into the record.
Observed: 1.03
